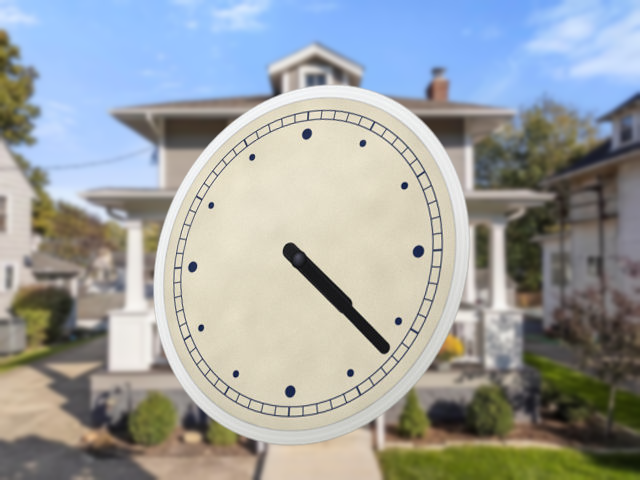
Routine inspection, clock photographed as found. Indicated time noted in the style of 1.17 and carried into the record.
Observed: 4.22
